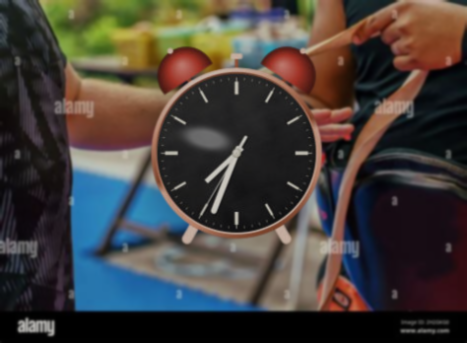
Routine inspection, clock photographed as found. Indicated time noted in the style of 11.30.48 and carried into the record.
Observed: 7.33.35
